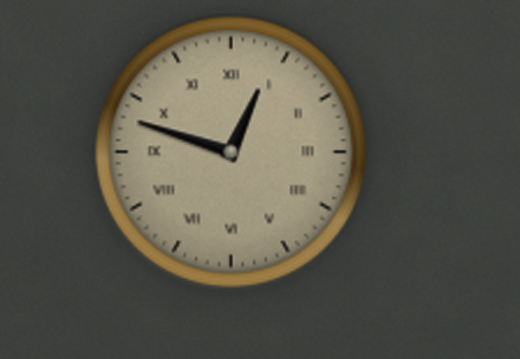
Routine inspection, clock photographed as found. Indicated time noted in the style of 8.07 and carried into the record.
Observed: 12.48
